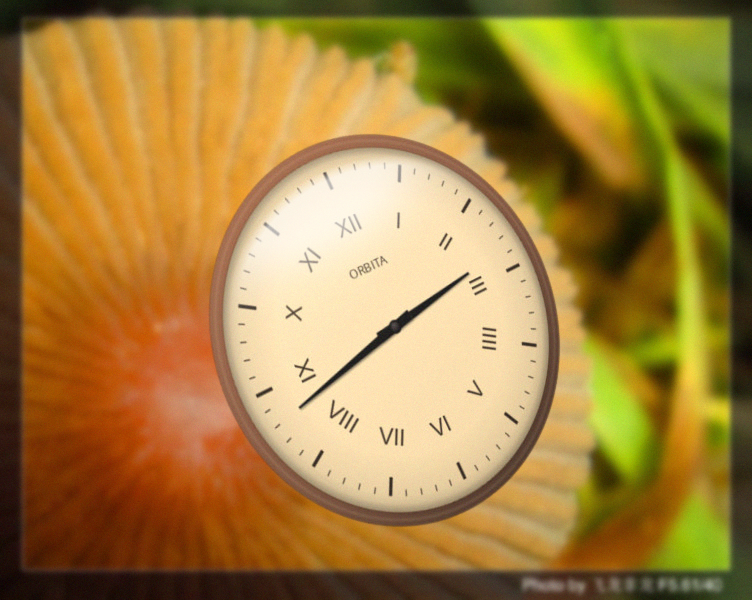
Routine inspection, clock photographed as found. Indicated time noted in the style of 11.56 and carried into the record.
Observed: 2.43
